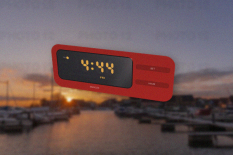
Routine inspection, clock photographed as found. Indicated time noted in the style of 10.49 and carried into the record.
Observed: 4.44
